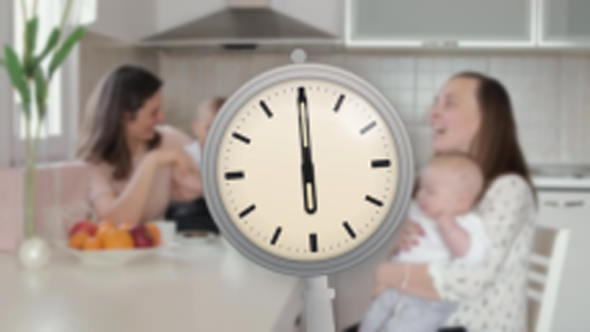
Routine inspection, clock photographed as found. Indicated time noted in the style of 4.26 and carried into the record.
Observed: 6.00
